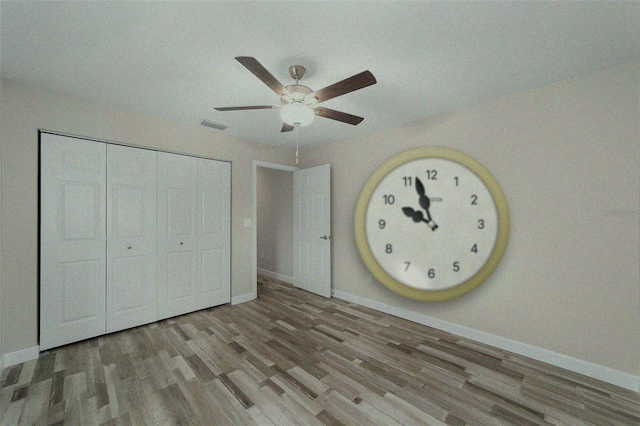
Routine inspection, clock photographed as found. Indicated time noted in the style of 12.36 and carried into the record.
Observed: 9.57
